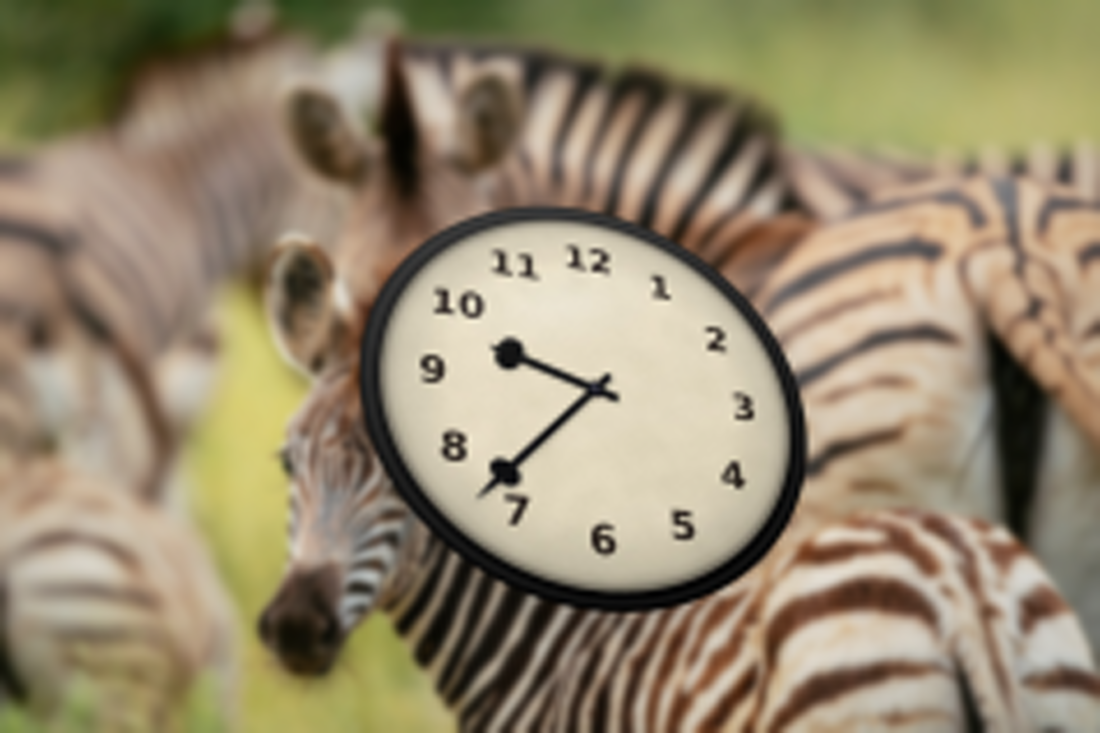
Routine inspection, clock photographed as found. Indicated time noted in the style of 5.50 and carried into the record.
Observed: 9.37
